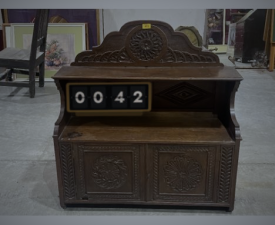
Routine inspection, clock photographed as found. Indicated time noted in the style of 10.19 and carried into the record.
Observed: 0.42
